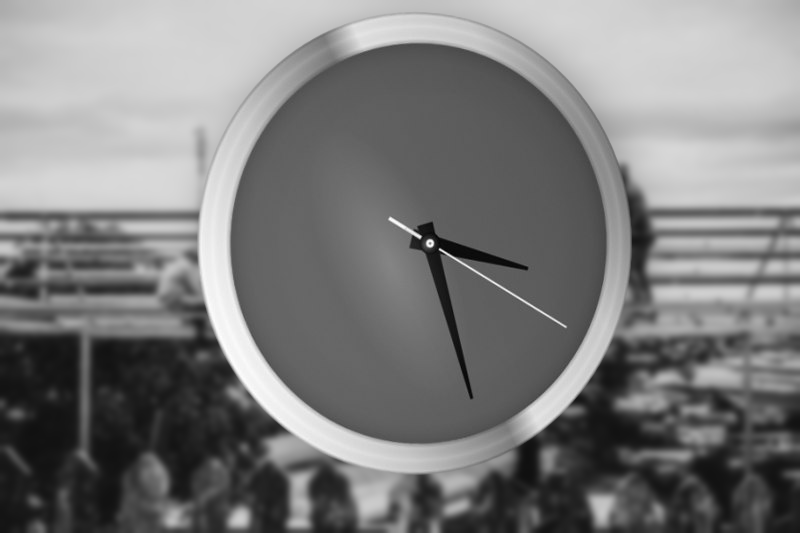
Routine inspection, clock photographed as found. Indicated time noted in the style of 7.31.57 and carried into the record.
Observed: 3.27.20
